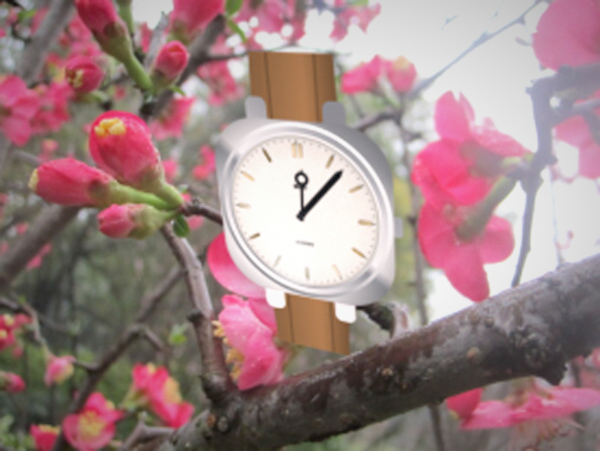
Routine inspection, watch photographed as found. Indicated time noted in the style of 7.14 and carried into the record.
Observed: 12.07
